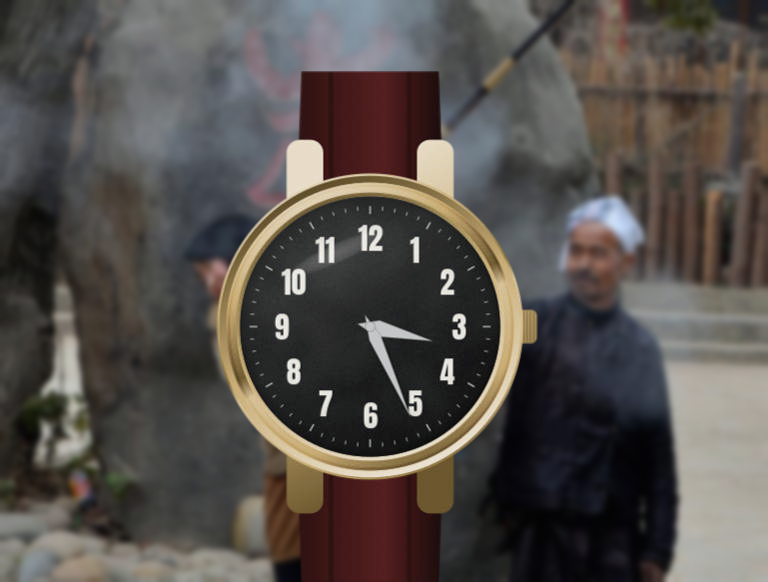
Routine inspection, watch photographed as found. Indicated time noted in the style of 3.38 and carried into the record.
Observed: 3.26
